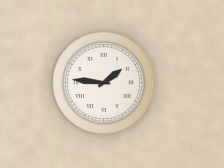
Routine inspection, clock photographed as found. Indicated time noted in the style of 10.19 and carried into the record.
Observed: 1.46
